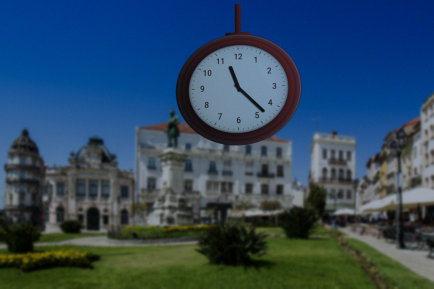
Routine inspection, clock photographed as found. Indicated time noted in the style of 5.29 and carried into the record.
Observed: 11.23
